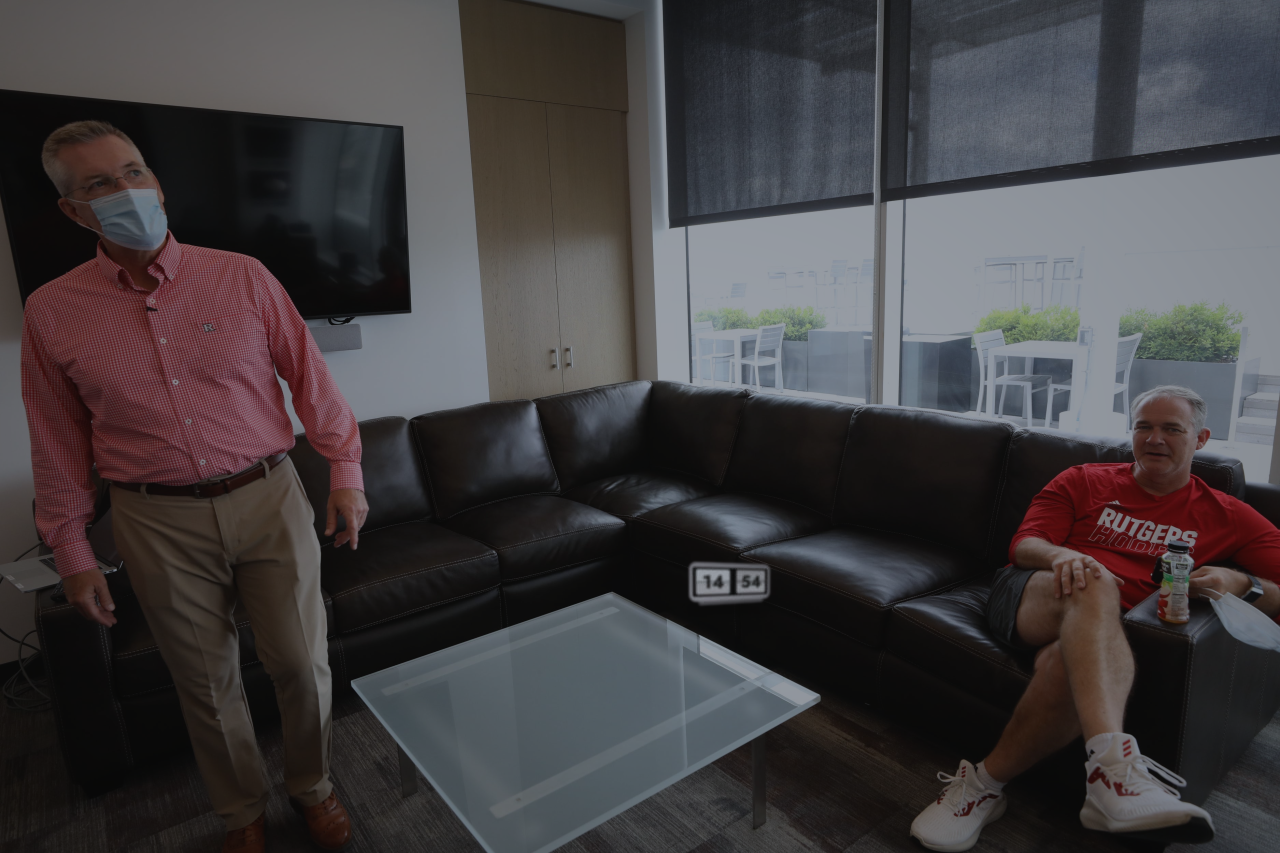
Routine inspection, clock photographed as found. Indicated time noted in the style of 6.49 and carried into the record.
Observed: 14.54
